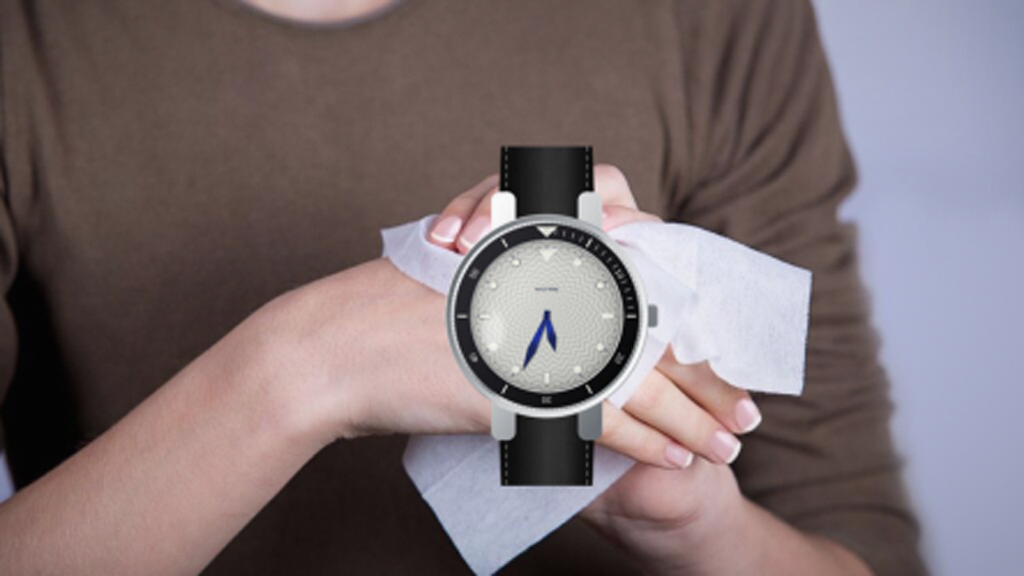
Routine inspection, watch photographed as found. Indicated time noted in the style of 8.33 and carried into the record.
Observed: 5.34
